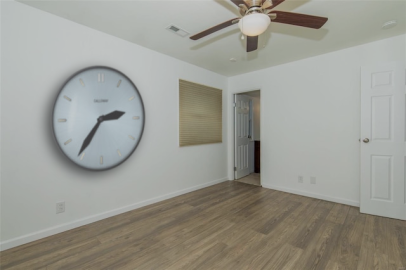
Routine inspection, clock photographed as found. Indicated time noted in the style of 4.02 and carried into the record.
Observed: 2.36
